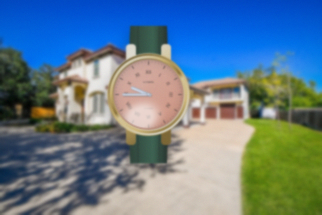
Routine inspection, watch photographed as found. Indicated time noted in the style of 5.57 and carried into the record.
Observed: 9.45
